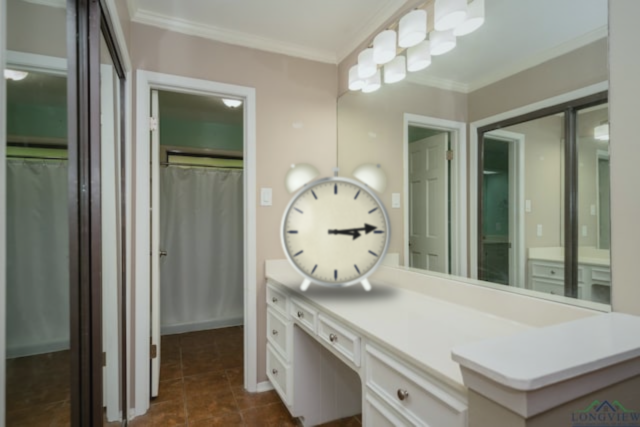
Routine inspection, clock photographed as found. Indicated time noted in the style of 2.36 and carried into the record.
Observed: 3.14
